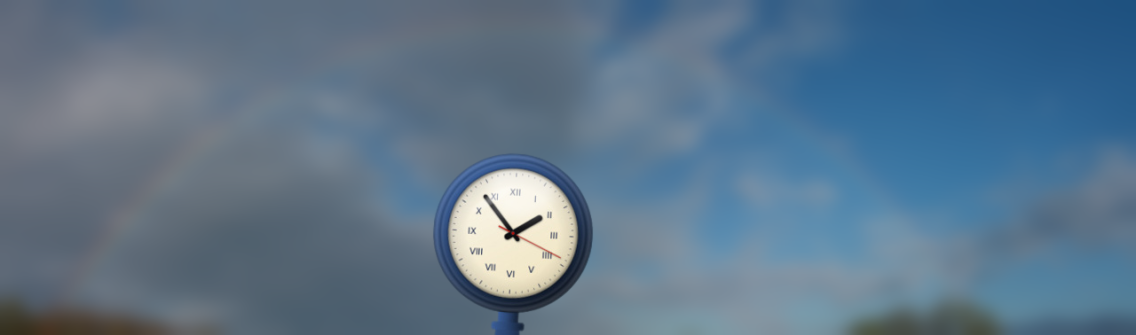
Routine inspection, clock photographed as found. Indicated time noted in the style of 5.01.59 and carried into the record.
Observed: 1.53.19
